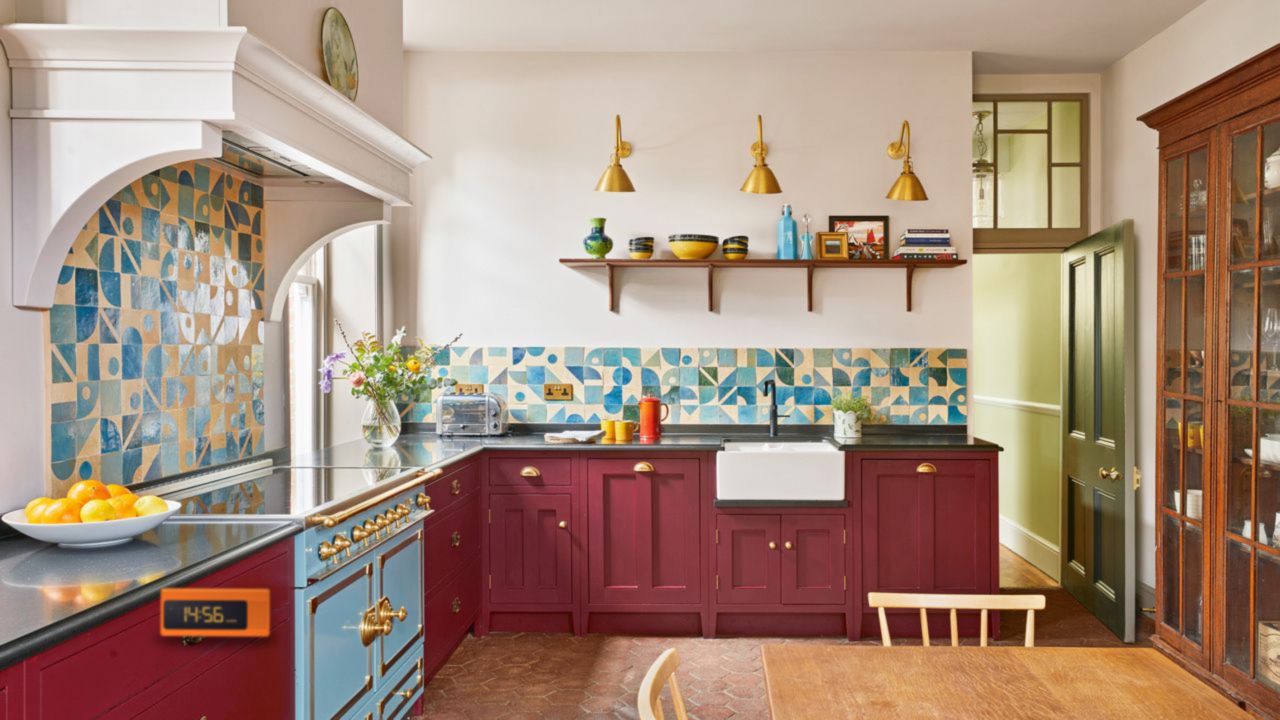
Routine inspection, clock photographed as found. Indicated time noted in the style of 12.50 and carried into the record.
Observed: 14.56
